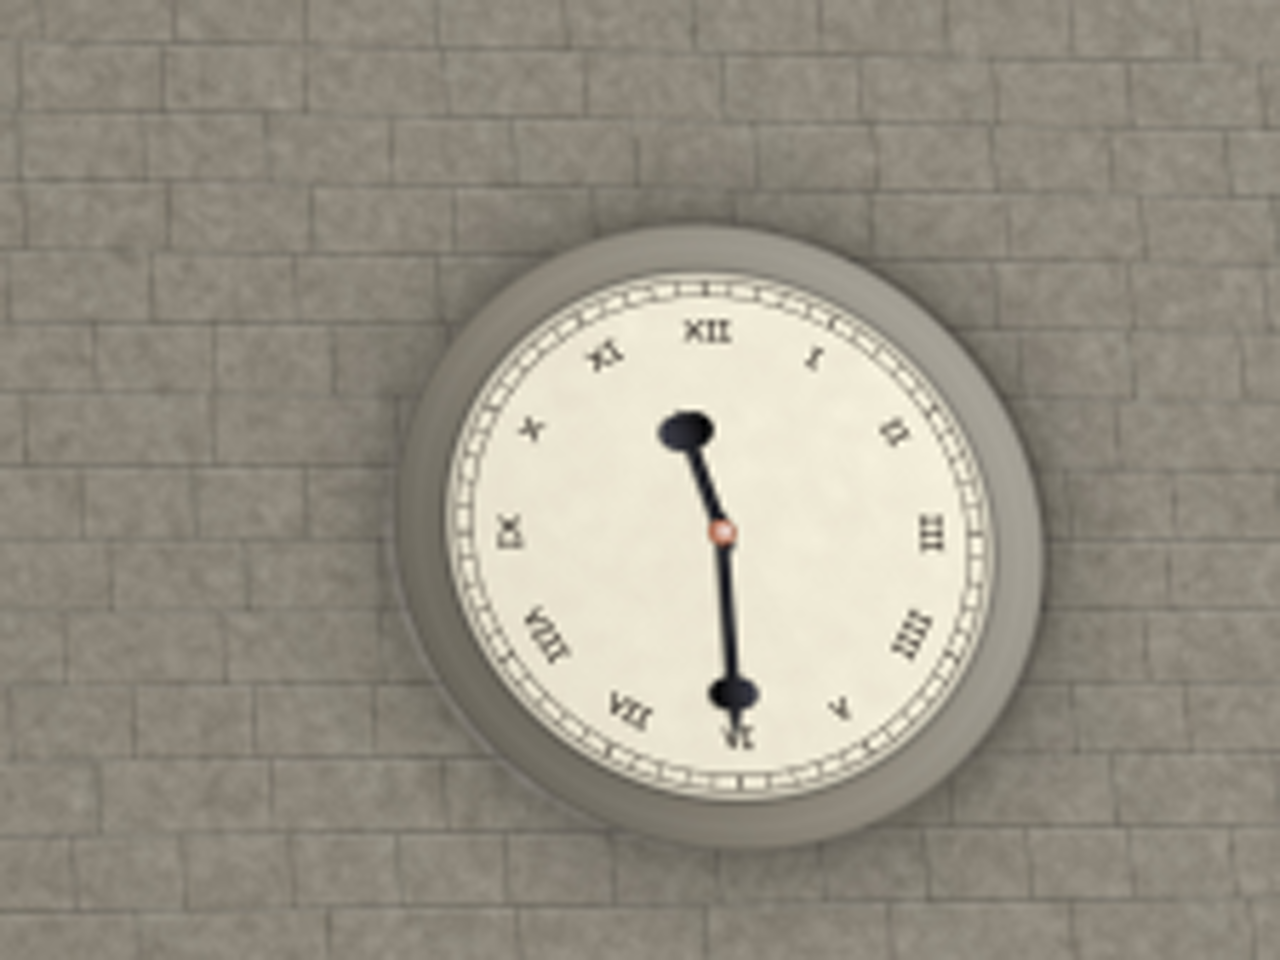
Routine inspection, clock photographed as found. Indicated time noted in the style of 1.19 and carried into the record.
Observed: 11.30
